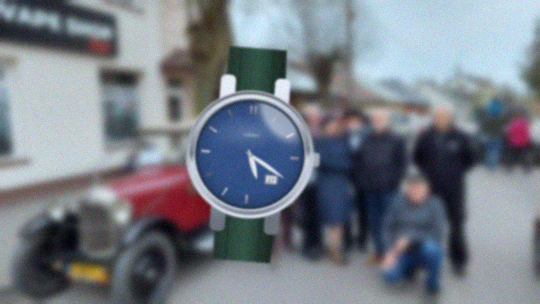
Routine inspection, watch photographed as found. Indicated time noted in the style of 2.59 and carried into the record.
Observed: 5.20
